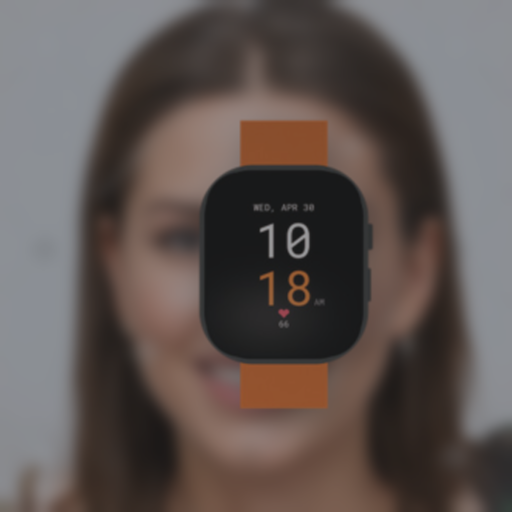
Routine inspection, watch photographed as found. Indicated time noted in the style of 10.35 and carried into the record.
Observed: 10.18
